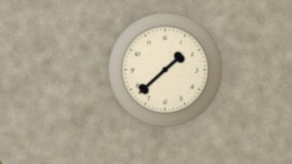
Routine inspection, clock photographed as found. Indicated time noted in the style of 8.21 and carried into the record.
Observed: 1.38
